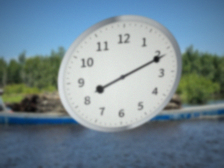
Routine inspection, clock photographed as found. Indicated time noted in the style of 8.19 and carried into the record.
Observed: 8.11
